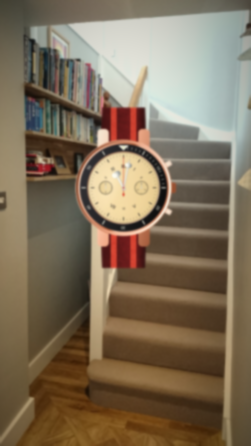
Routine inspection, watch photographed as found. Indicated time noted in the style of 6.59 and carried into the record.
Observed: 11.02
